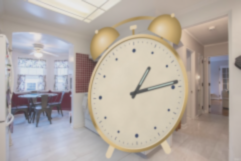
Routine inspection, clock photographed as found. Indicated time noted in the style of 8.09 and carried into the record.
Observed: 1.14
